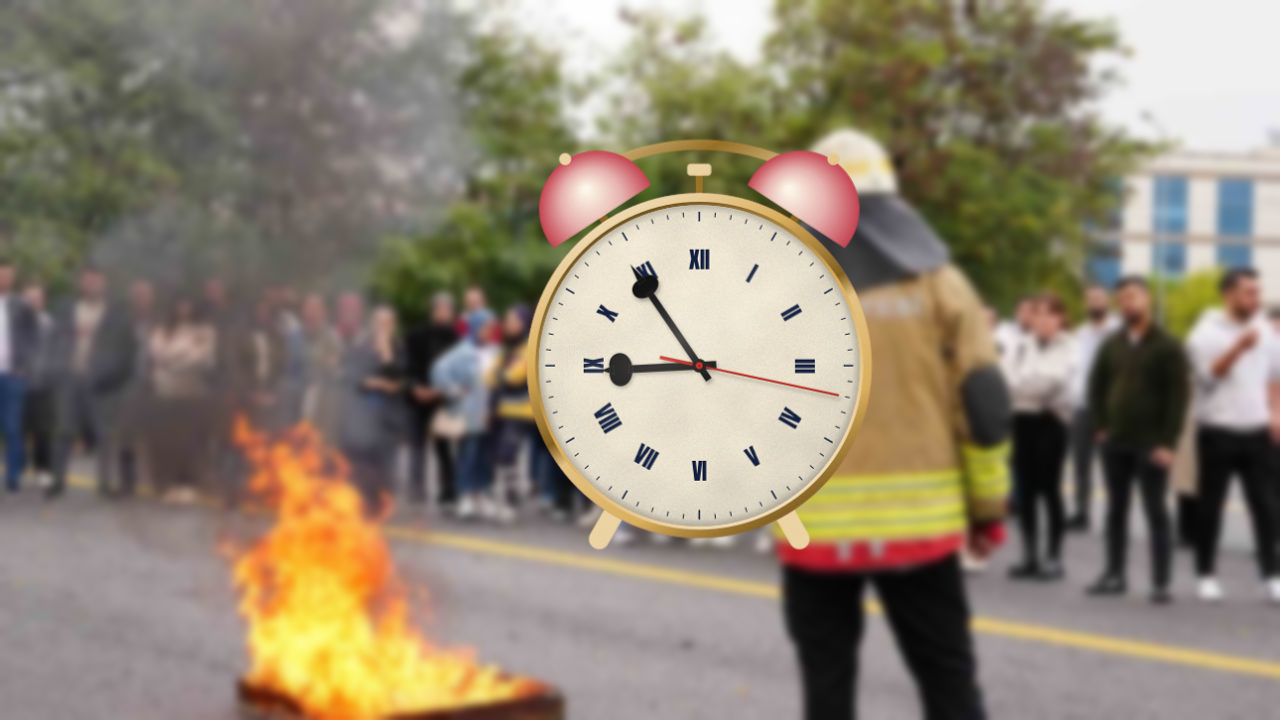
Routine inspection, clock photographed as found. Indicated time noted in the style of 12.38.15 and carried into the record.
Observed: 8.54.17
